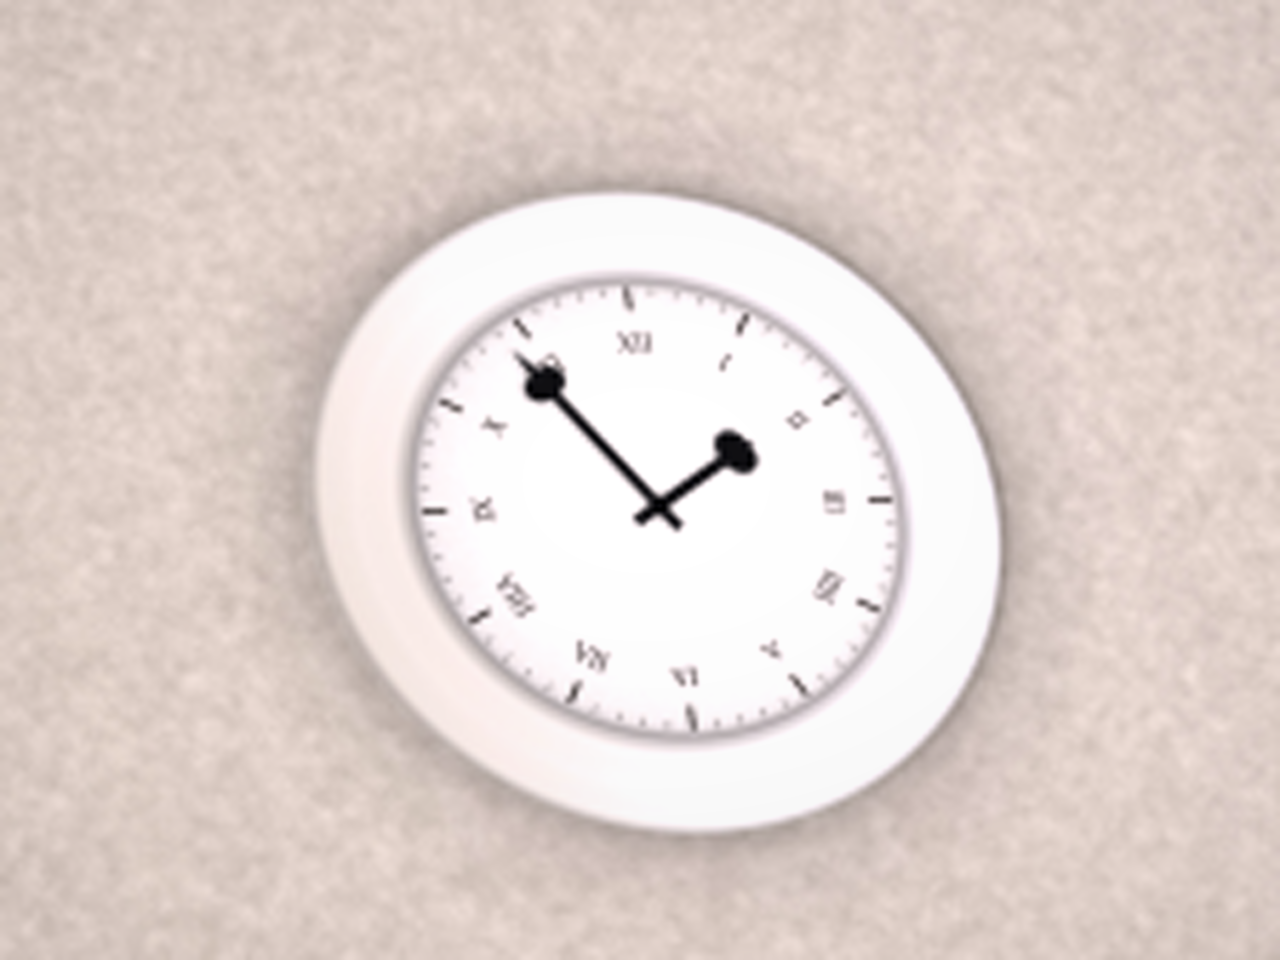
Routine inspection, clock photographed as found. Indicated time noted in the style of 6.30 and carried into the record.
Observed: 1.54
